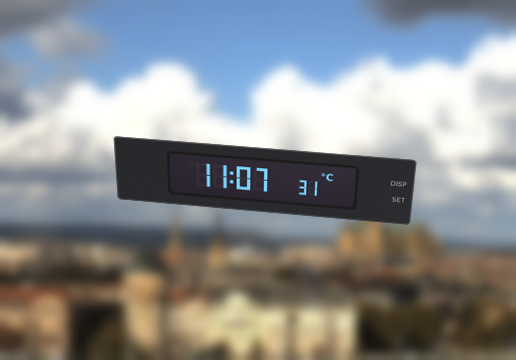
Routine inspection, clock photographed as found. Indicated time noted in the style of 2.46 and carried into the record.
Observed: 11.07
